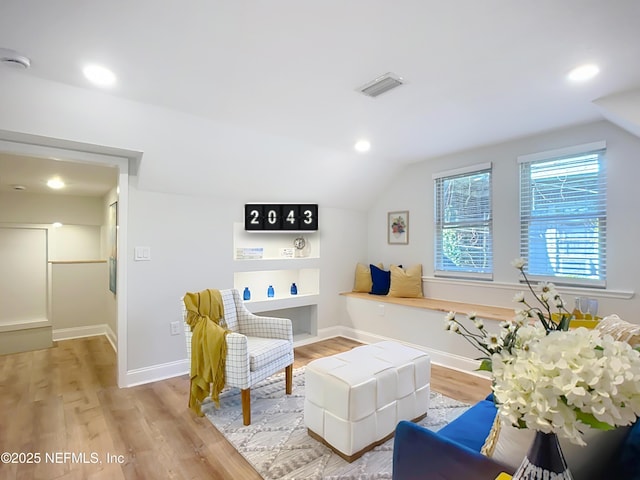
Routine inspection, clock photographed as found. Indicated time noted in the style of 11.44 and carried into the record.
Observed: 20.43
